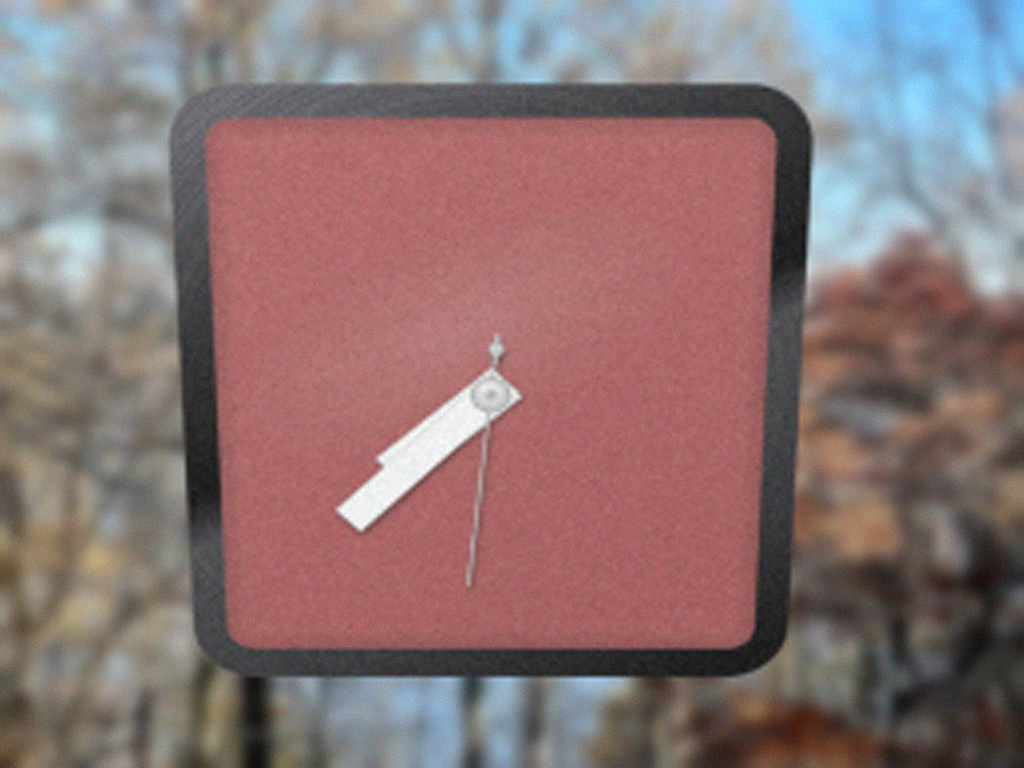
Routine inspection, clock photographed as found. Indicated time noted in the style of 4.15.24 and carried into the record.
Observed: 7.37.31
